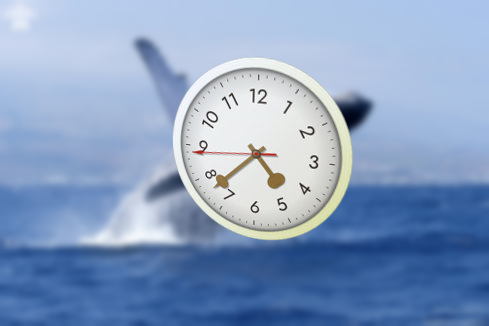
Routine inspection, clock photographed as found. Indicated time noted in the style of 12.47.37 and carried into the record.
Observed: 4.37.44
